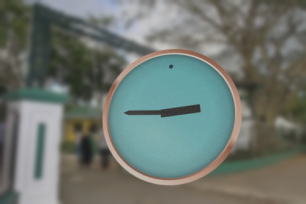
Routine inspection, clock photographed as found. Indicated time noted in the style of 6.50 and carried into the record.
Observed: 2.45
